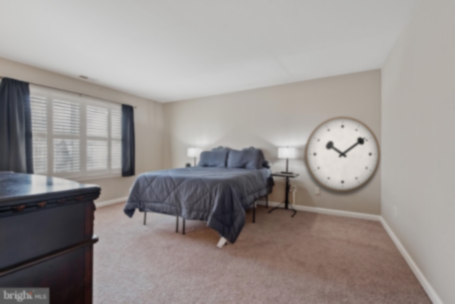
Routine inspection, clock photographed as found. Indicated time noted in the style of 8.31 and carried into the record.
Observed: 10.09
